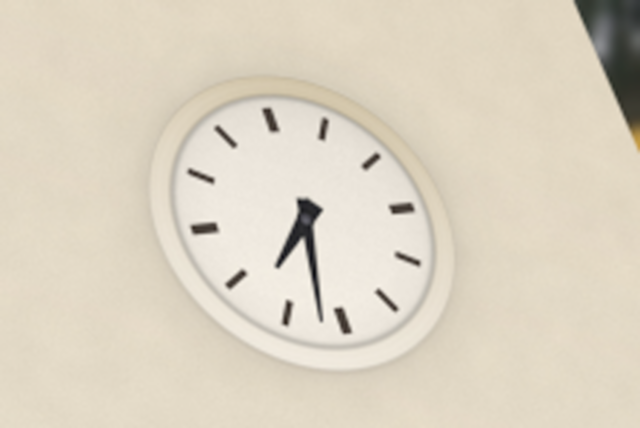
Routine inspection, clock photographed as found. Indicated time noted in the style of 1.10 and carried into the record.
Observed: 7.32
